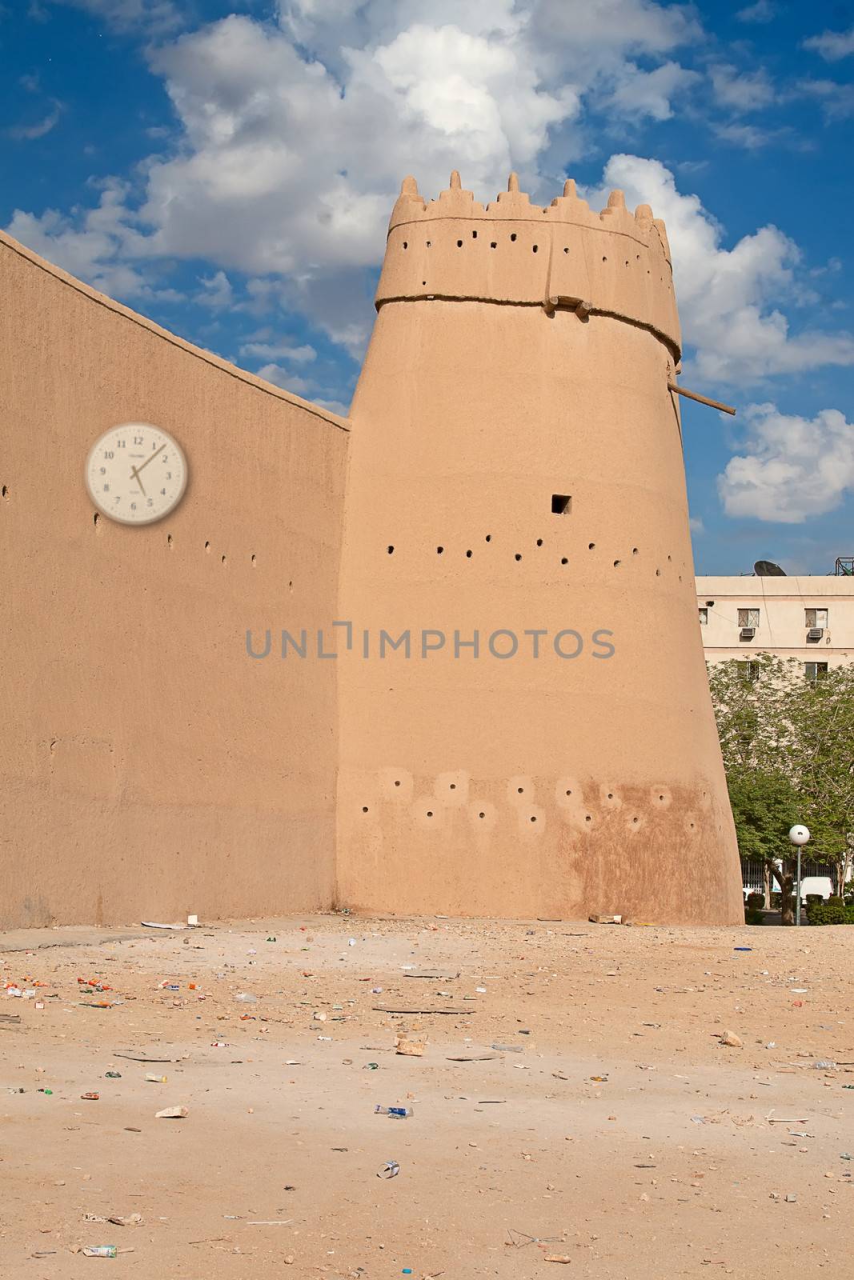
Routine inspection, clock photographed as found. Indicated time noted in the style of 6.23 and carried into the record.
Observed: 5.07
